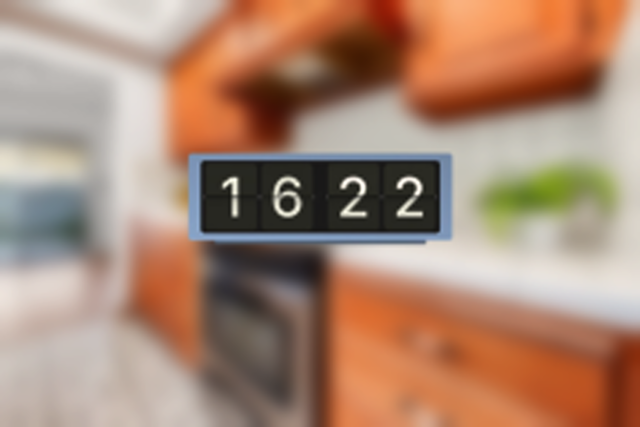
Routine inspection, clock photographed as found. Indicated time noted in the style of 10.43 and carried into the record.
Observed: 16.22
